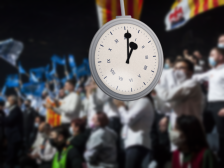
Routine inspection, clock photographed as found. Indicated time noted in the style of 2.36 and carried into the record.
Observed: 1.01
